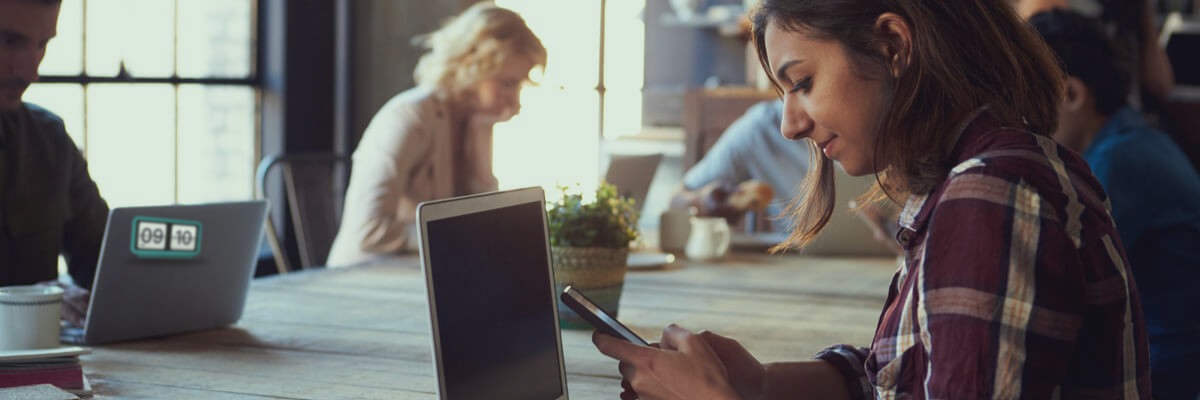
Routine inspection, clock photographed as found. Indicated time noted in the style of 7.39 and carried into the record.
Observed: 9.10
